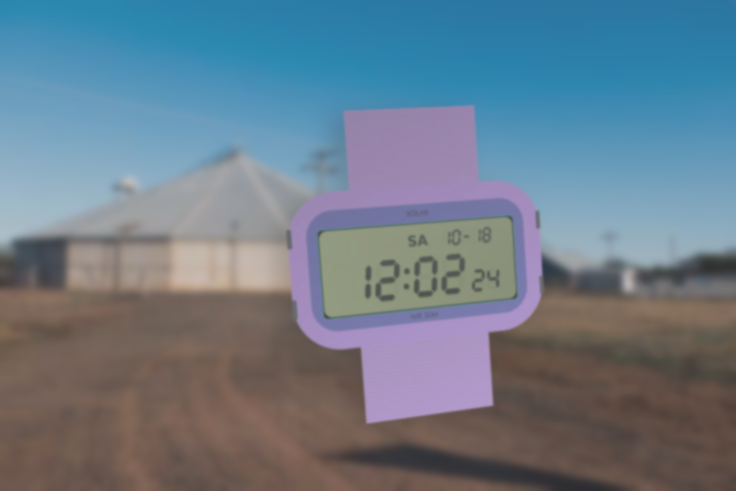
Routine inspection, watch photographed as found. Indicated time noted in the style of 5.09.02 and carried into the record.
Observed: 12.02.24
